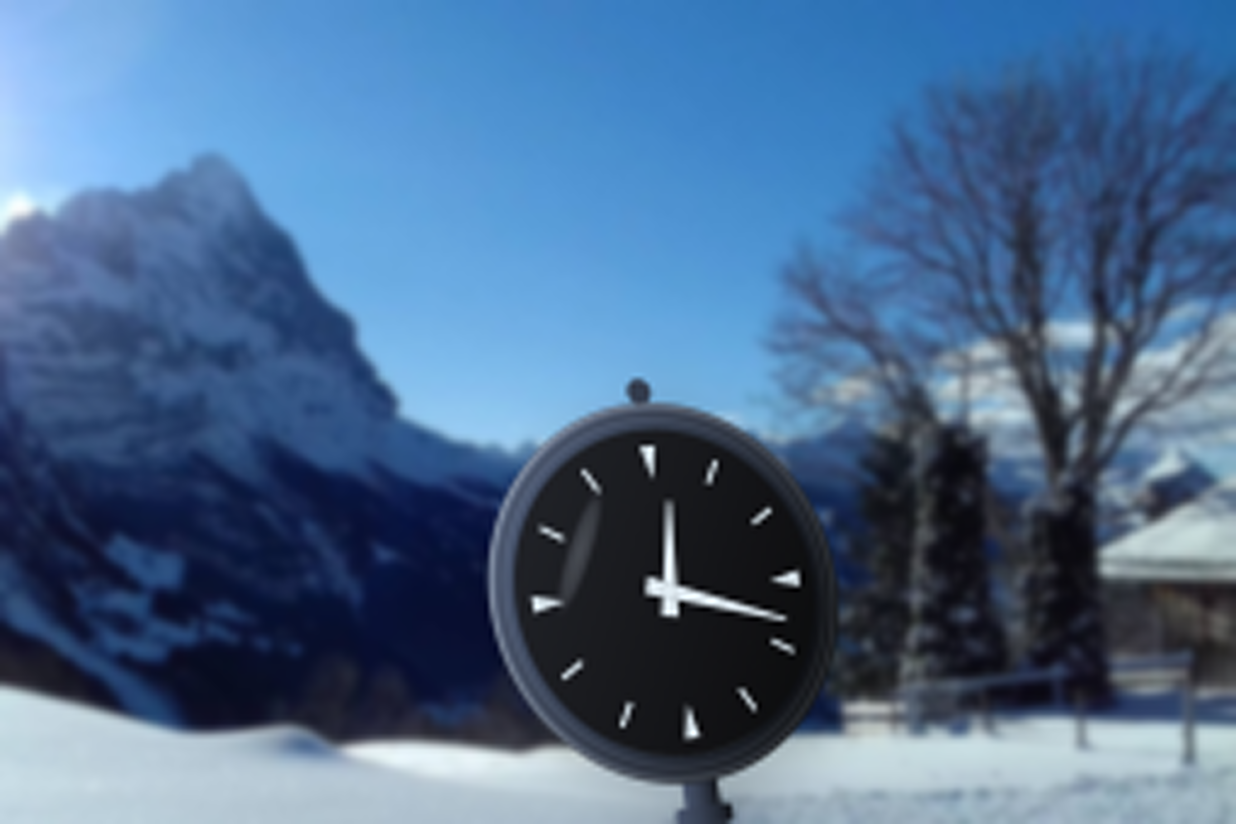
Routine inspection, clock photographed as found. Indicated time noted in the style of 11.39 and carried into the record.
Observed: 12.18
